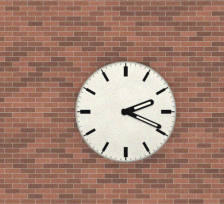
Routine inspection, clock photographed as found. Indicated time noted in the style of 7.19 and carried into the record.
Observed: 2.19
